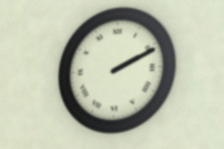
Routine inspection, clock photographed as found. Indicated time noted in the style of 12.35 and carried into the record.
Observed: 2.11
